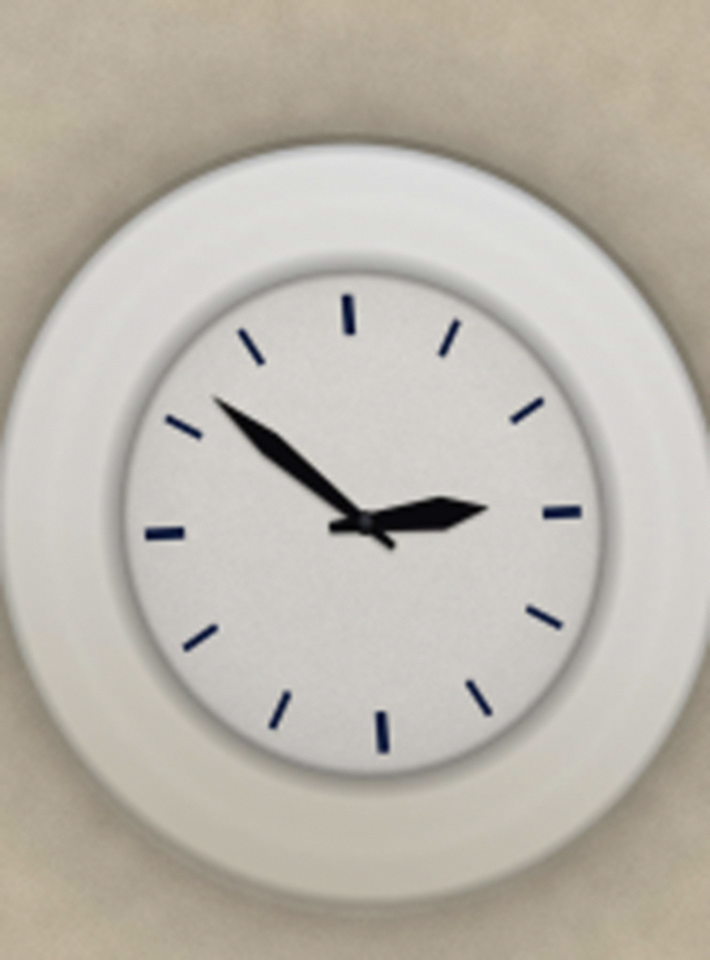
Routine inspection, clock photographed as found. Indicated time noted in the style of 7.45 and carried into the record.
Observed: 2.52
